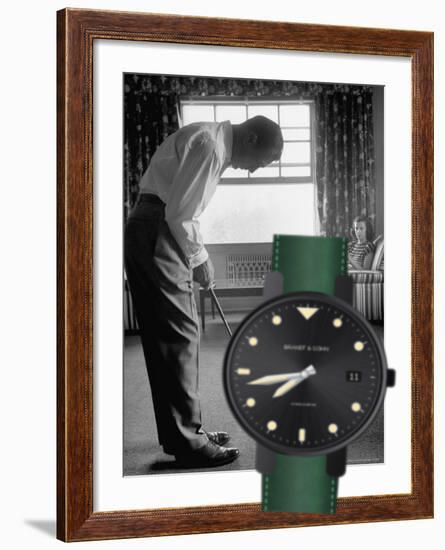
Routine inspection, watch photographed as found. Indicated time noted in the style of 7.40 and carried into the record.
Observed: 7.43
